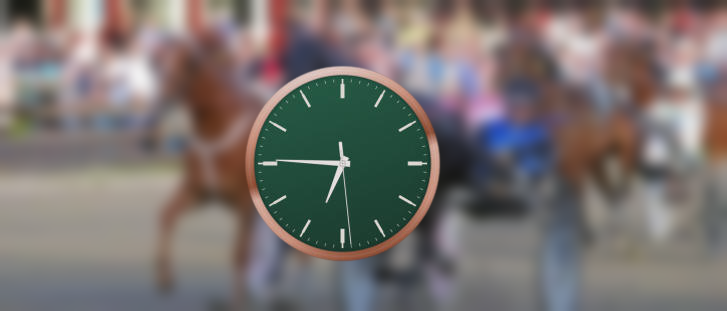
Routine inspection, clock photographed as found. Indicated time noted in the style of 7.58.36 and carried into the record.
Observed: 6.45.29
